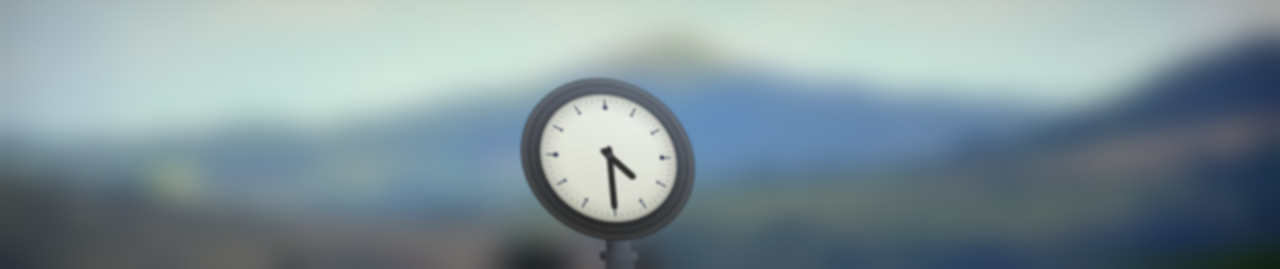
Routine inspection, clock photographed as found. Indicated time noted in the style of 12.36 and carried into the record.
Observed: 4.30
